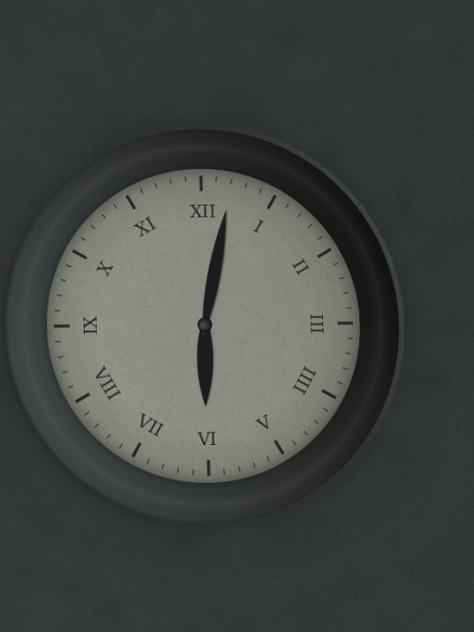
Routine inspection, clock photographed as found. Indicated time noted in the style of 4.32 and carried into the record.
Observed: 6.02
